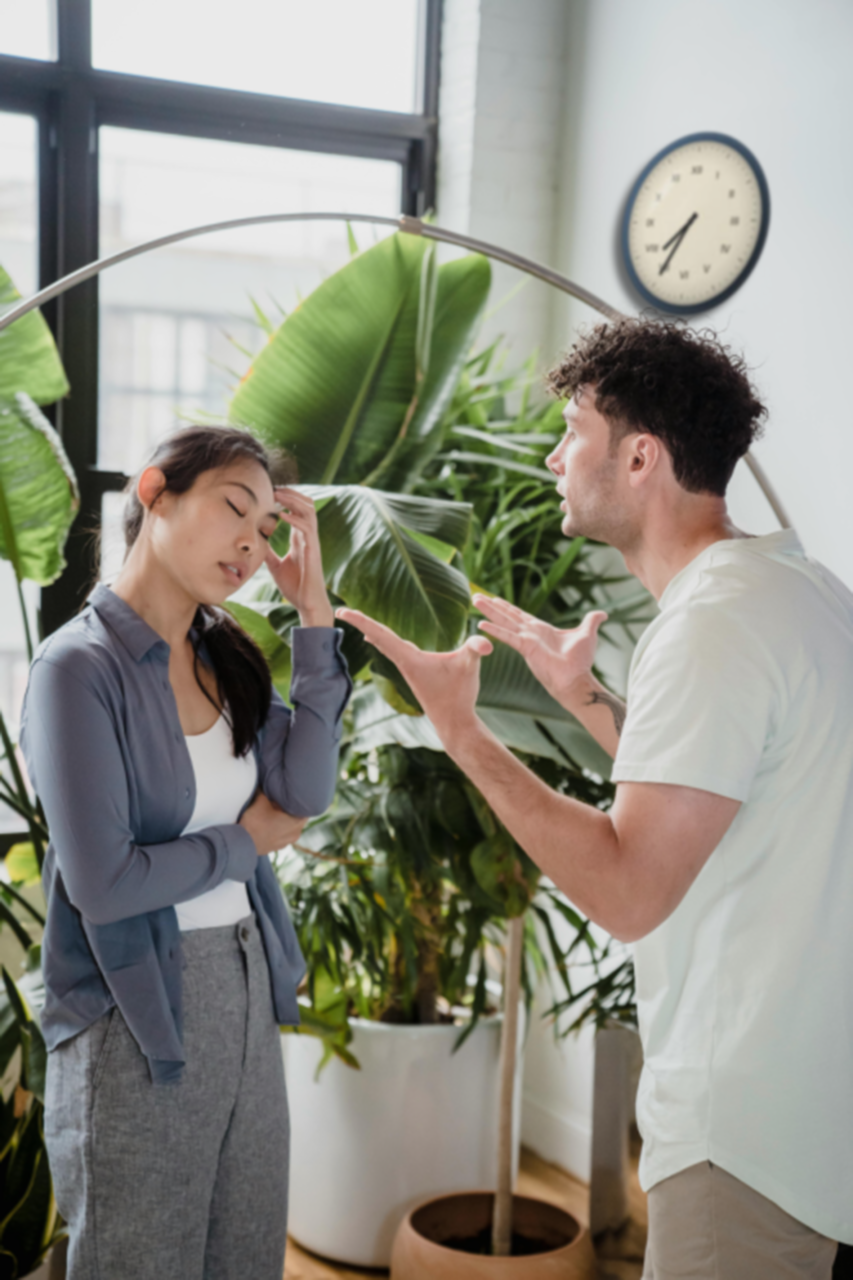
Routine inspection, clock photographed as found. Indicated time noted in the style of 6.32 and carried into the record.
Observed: 7.35
